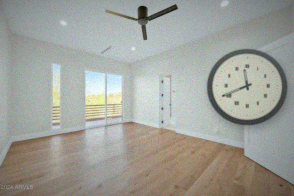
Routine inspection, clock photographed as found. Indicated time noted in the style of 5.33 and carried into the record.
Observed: 11.41
